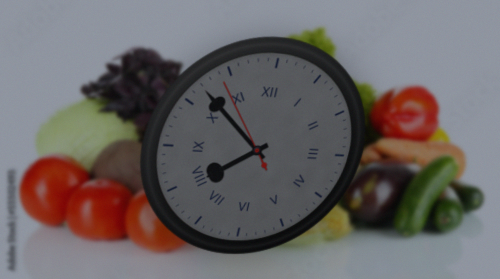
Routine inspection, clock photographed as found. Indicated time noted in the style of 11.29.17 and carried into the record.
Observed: 7.51.54
